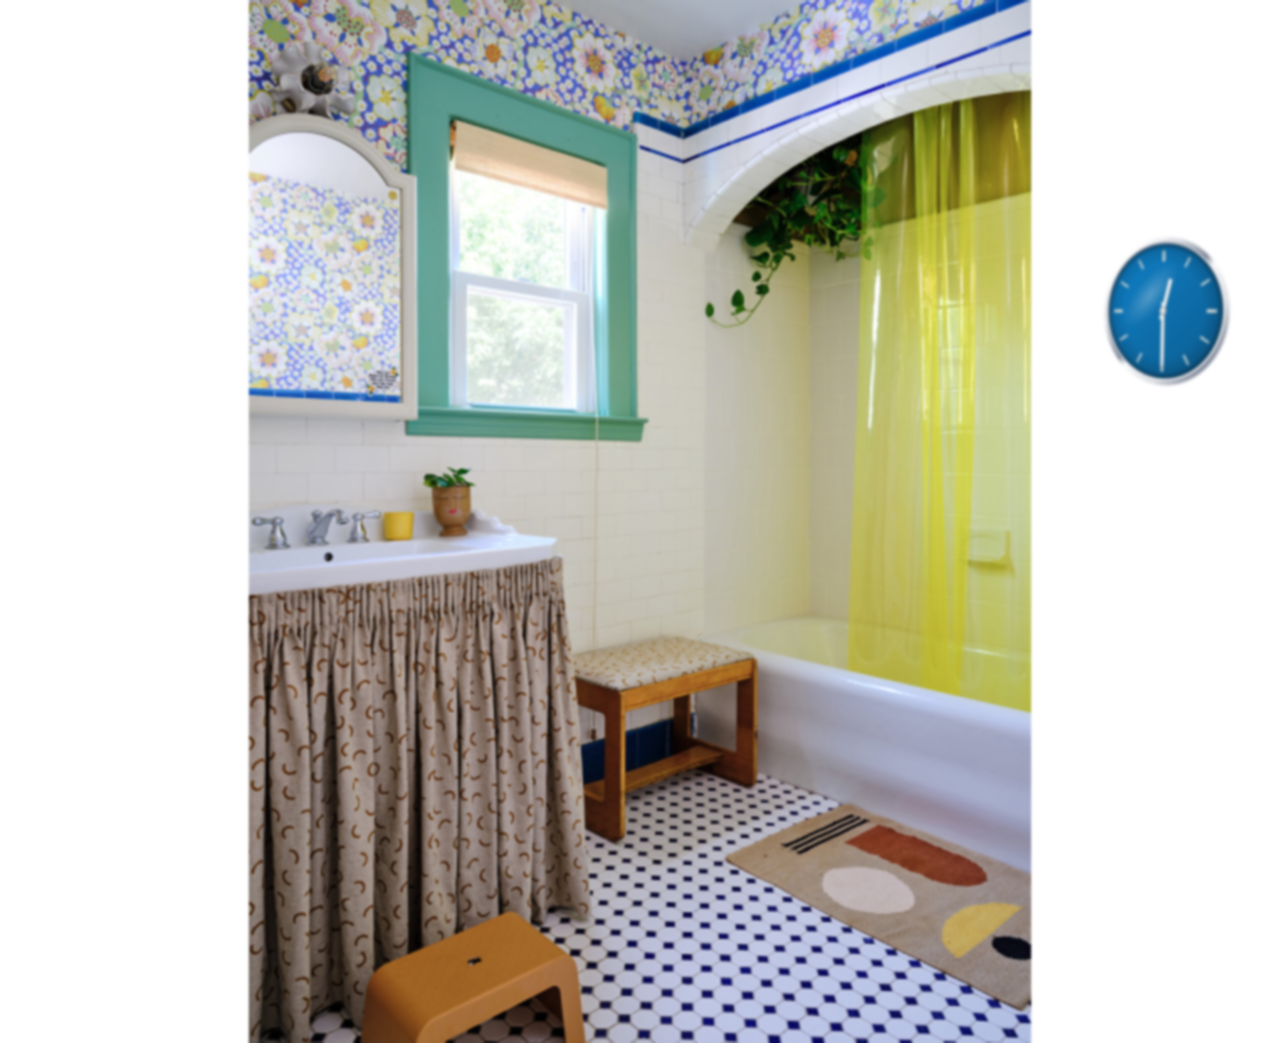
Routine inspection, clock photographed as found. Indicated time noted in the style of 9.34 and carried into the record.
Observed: 12.30
